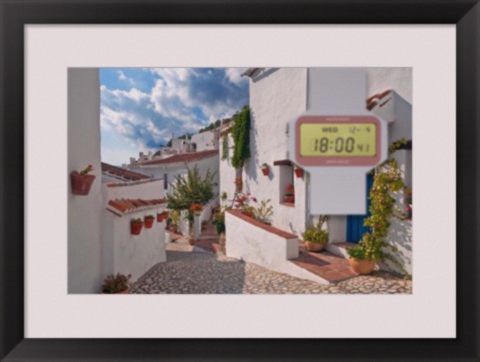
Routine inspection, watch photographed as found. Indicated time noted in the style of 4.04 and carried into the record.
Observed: 18.00
